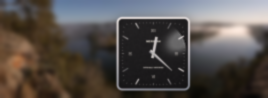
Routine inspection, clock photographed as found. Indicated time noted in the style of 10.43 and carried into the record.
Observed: 12.22
